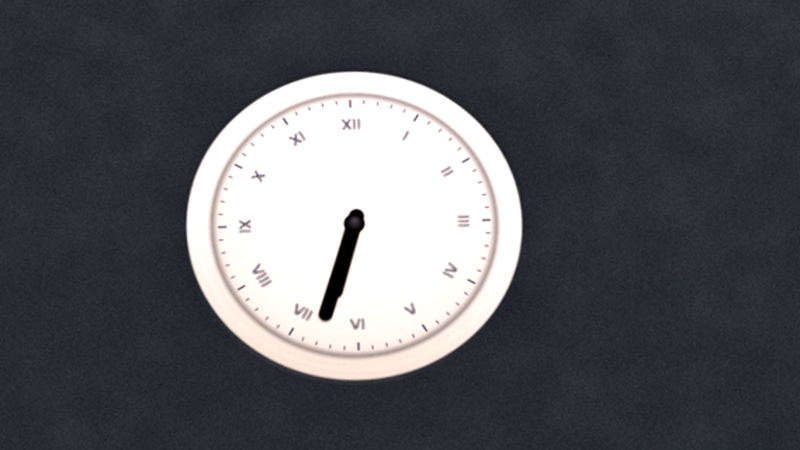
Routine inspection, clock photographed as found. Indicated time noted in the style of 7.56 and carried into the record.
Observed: 6.33
